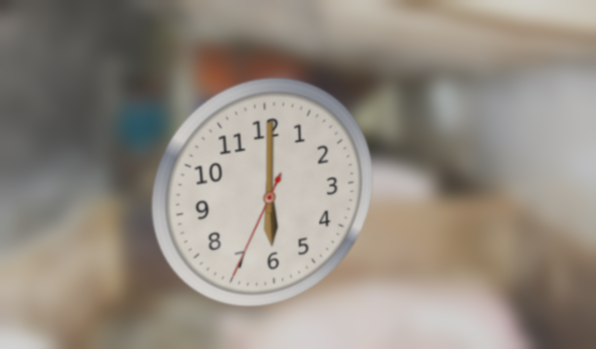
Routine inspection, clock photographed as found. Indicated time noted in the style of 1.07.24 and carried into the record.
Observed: 6.00.35
